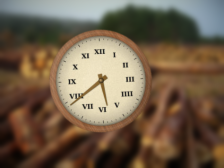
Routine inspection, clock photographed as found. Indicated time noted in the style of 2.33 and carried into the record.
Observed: 5.39
